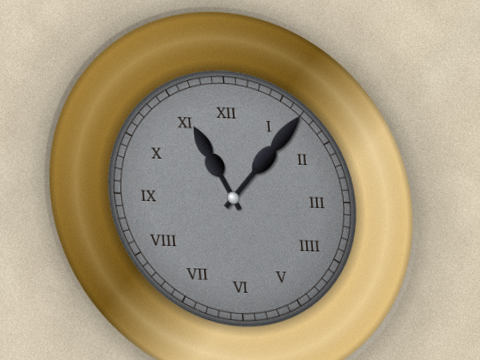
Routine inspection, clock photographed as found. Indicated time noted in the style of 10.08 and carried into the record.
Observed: 11.07
